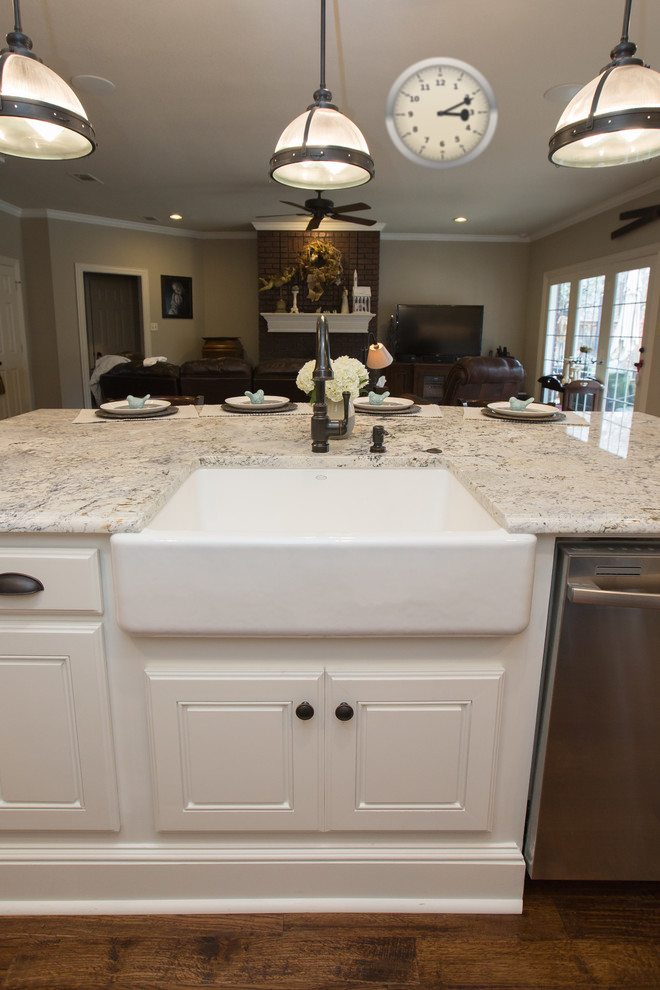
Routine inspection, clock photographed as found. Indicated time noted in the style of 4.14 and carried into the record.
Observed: 3.11
